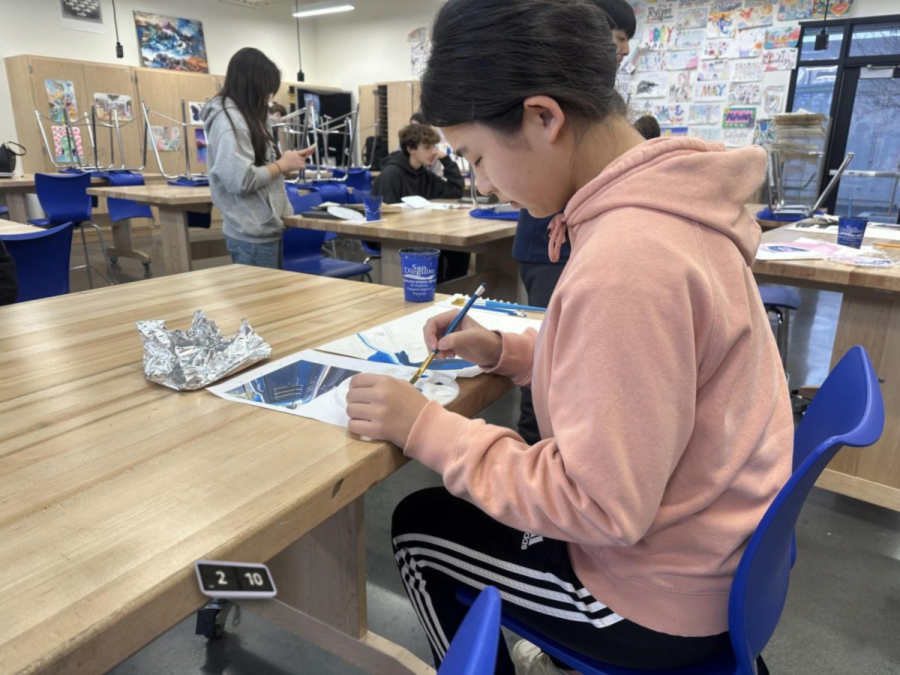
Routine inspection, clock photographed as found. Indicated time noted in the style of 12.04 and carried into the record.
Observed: 2.10
